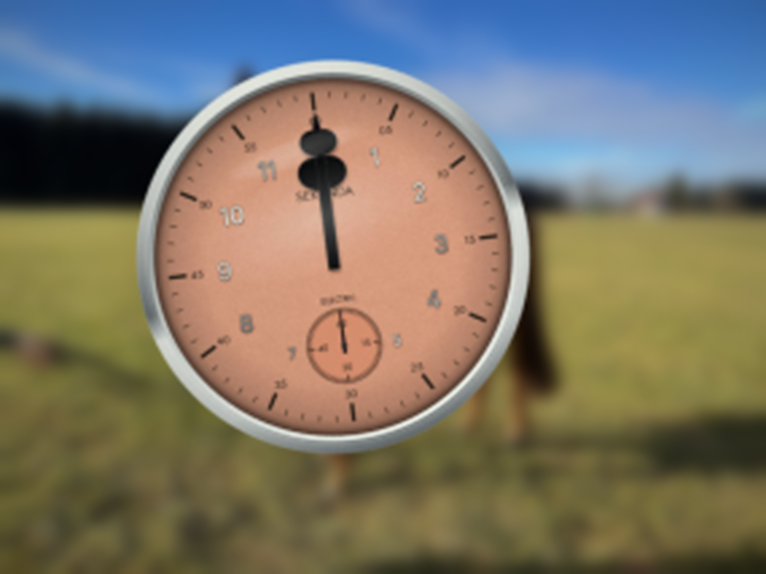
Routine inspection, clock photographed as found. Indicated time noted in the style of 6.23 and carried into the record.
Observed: 12.00
